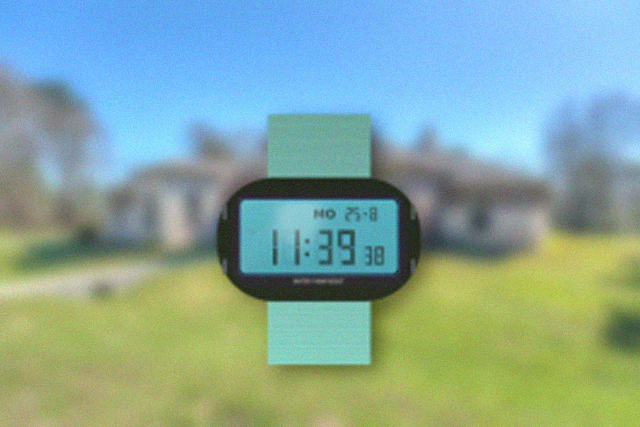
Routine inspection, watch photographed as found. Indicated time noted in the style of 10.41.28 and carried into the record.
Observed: 11.39.38
